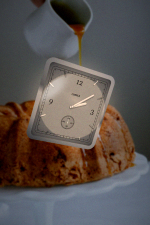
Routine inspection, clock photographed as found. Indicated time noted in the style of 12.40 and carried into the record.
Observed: 2.08
